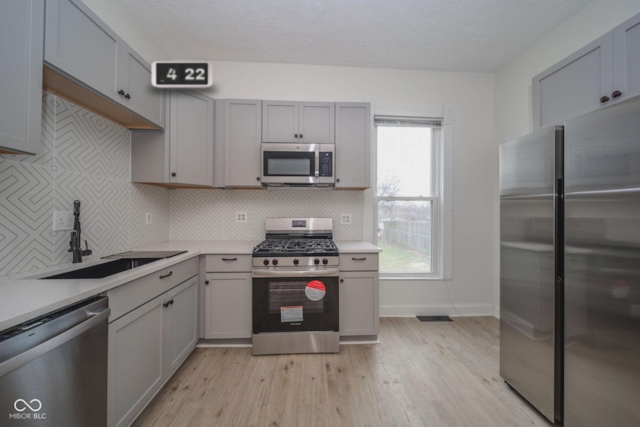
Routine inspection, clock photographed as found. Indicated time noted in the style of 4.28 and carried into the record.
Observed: 4.22
